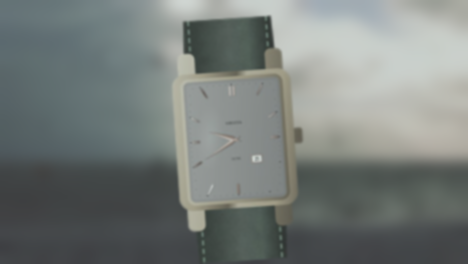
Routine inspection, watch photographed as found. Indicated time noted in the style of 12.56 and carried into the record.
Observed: 9.40
